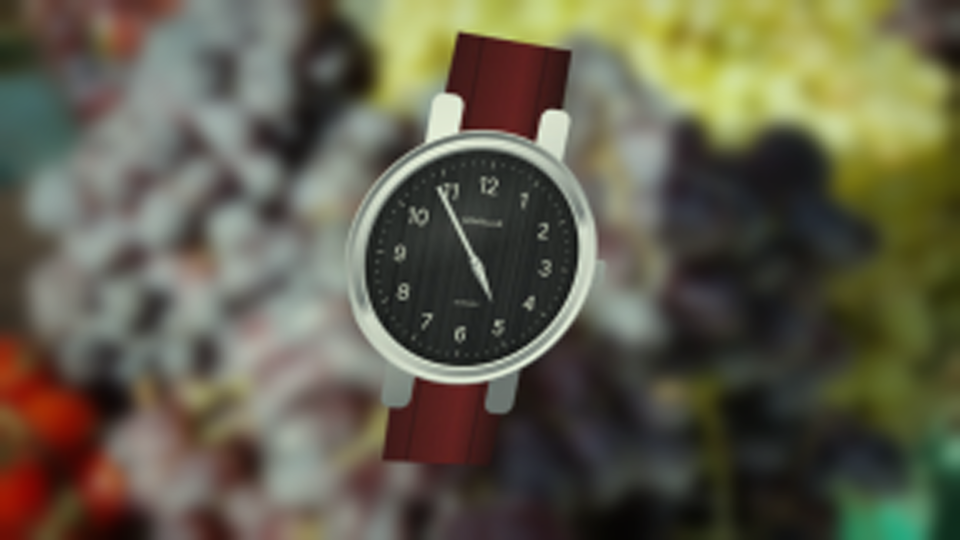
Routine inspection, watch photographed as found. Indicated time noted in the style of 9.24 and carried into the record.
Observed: 4.54
